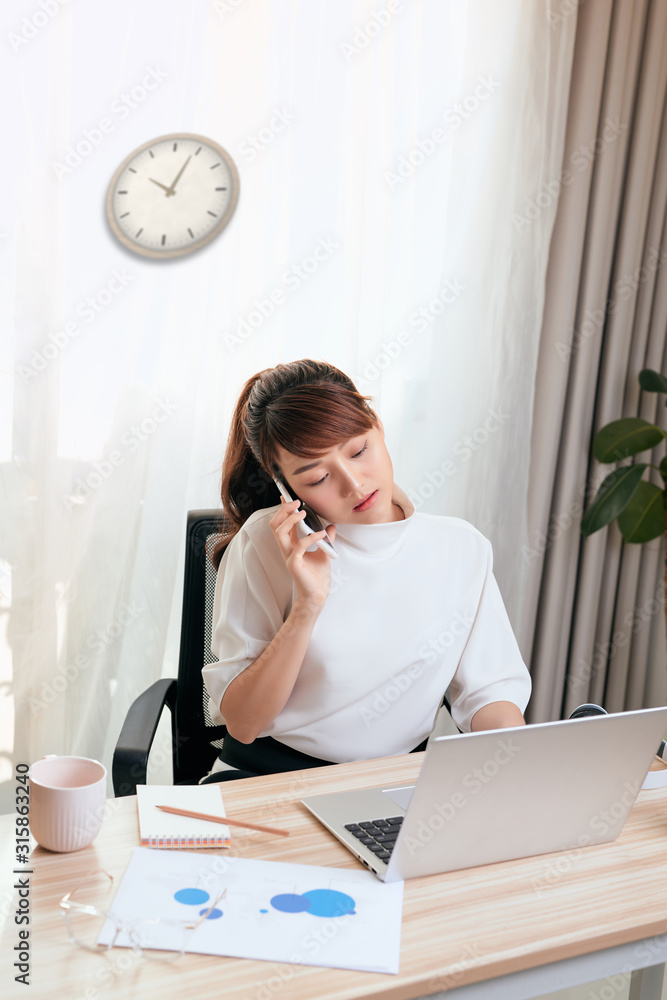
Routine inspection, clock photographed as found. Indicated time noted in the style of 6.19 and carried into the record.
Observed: 10.04
